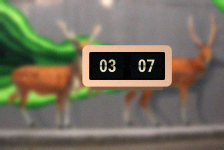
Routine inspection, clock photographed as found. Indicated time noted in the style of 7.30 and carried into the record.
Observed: 3.07
